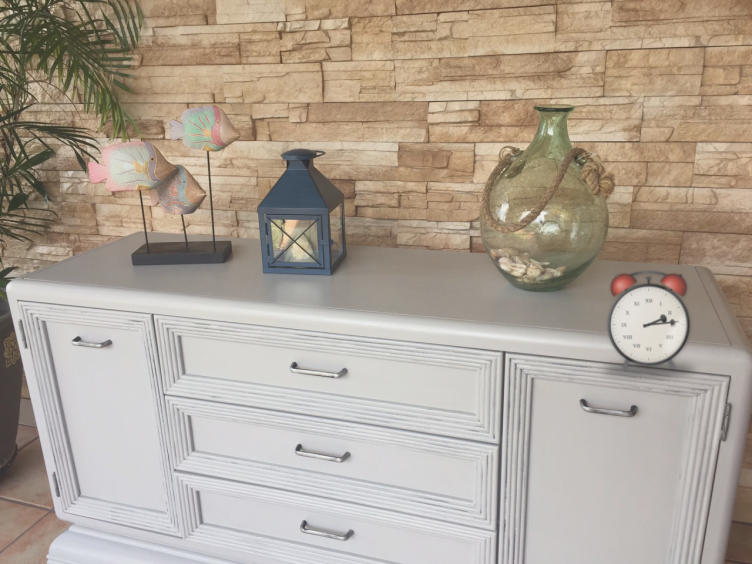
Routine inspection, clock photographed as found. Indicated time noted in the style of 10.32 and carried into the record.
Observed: 2.14
